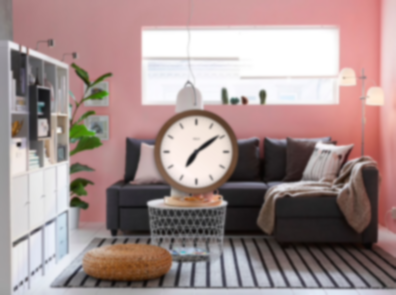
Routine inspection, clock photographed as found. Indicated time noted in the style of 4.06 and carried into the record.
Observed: 7.09
